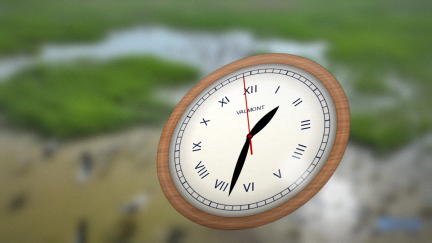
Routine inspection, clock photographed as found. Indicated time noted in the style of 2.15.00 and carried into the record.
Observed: 1.32.59
